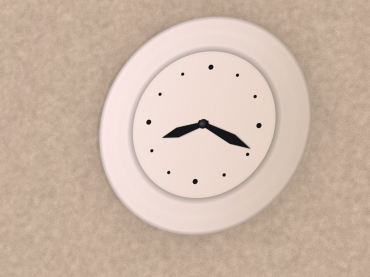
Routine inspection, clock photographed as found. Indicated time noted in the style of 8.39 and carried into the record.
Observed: 8.19
